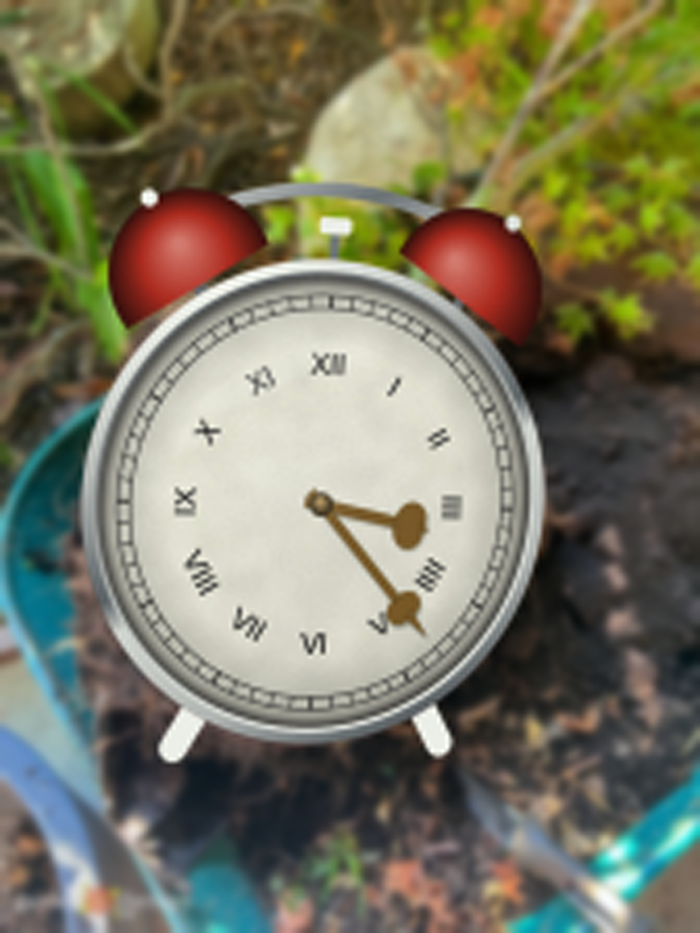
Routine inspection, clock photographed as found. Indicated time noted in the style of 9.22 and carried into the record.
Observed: 3.23
